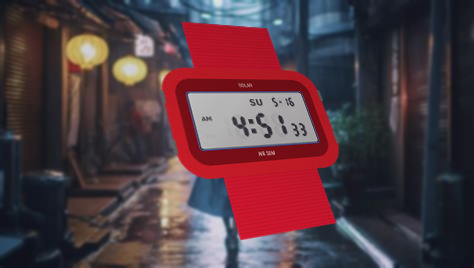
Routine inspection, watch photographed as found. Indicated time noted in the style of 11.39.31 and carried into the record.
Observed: 4.51.33
